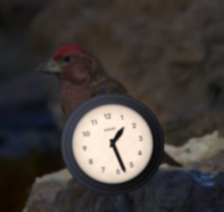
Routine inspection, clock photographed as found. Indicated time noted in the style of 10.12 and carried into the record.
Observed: 1.28
